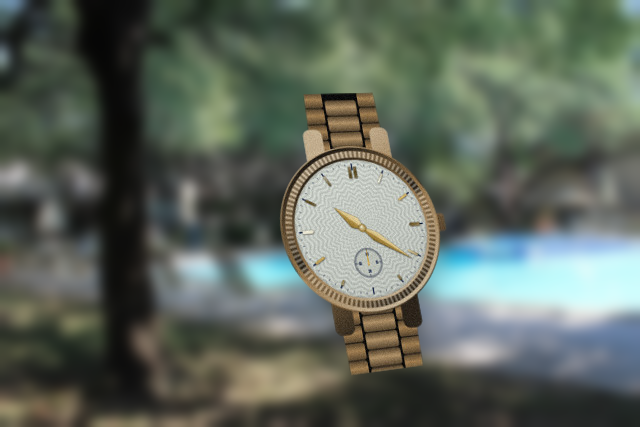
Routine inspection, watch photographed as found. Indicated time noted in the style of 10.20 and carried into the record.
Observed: 10.21
